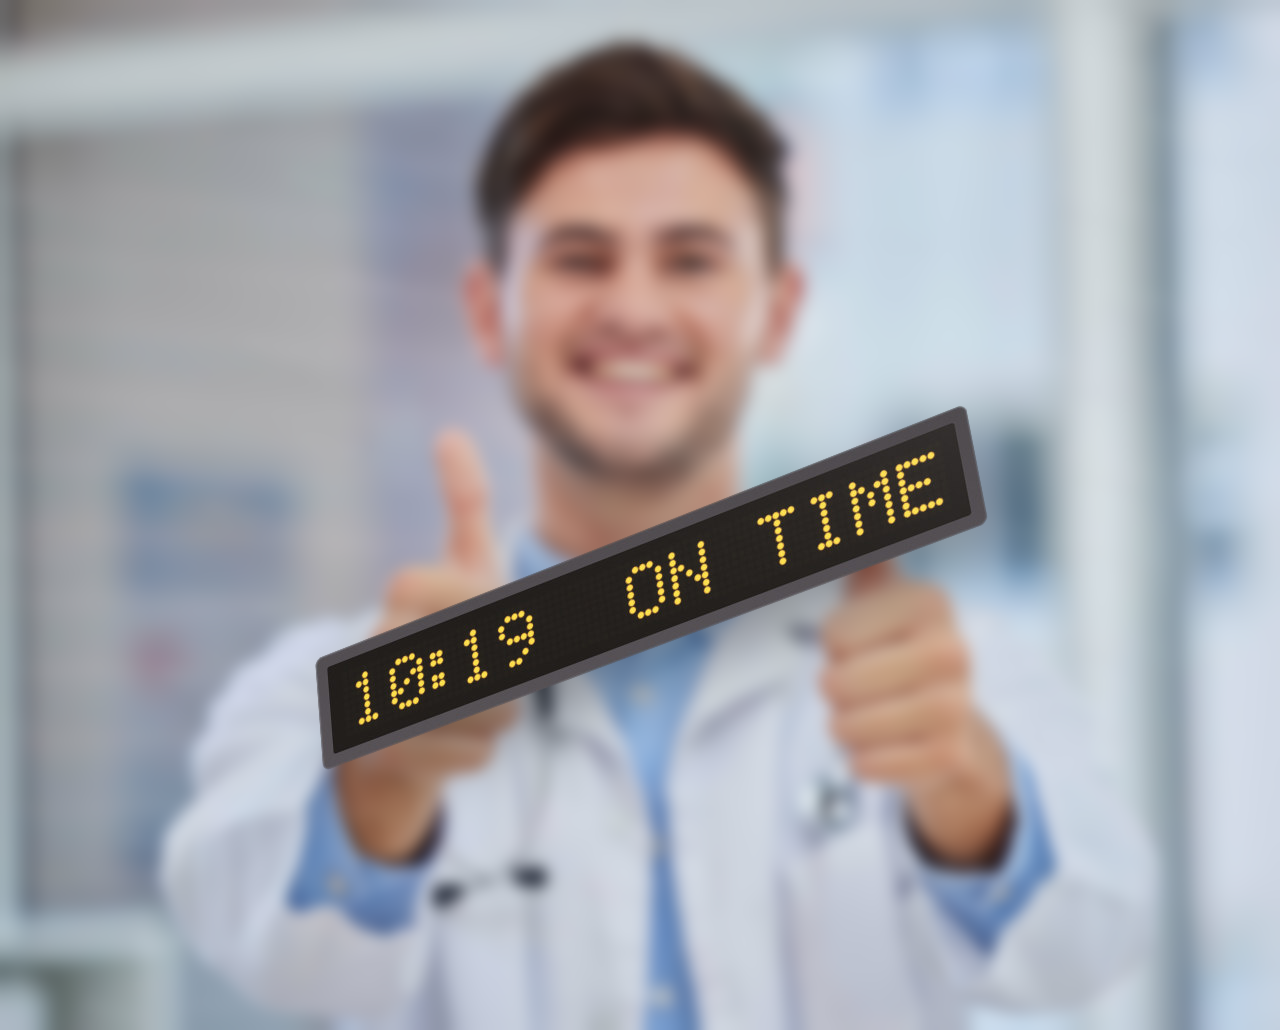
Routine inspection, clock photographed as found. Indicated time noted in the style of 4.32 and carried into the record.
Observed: 10.19
